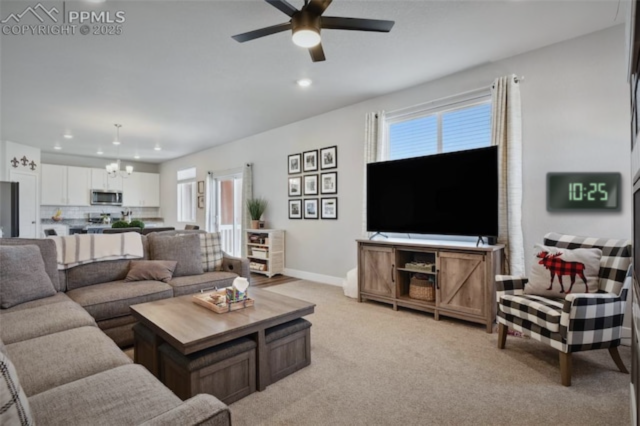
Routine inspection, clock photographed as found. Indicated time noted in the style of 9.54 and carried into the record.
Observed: 10.25
